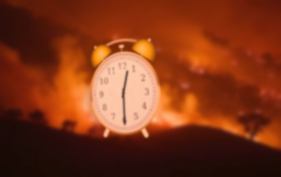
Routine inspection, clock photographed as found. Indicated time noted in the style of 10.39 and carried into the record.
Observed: 12.30
